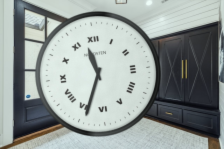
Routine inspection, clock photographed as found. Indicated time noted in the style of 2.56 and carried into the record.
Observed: 11.34
